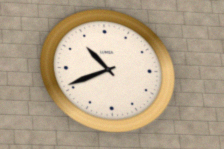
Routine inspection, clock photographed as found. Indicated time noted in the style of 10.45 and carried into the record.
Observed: 10.41
